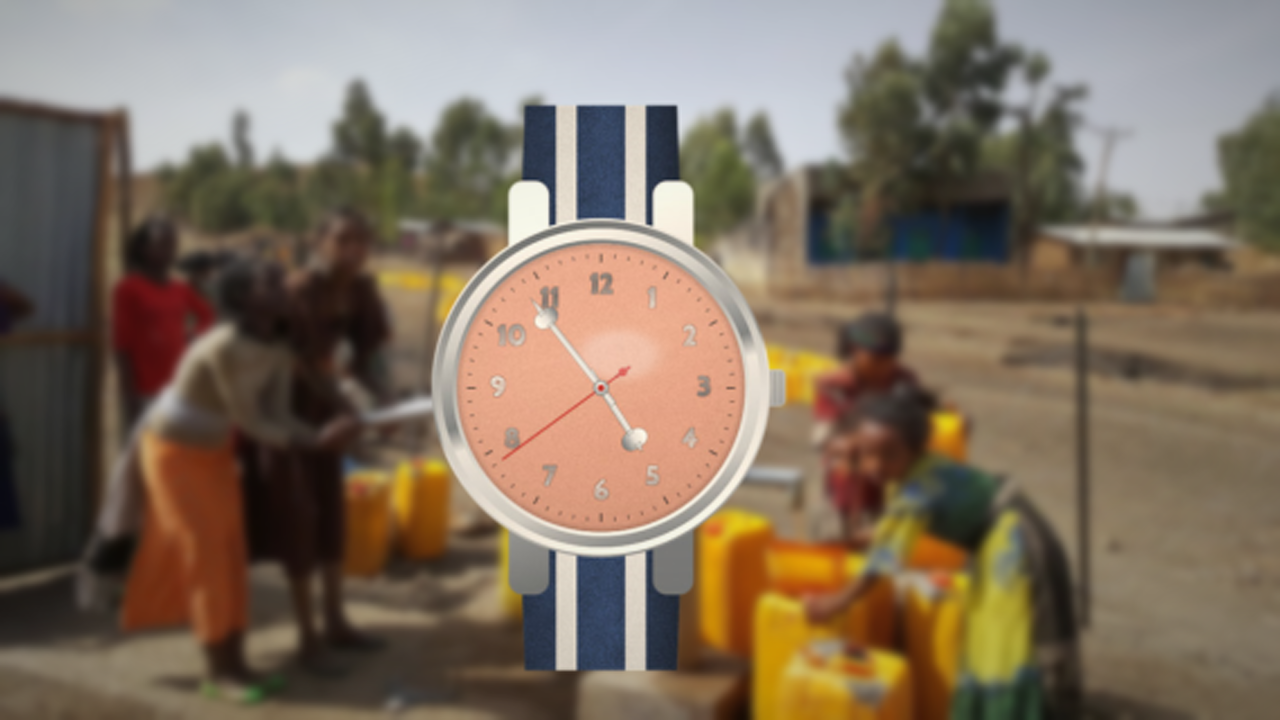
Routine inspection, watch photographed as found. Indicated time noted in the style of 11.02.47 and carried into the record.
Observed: 4.53.39
